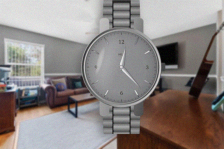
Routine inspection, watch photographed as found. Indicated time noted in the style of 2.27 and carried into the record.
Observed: 12.23
